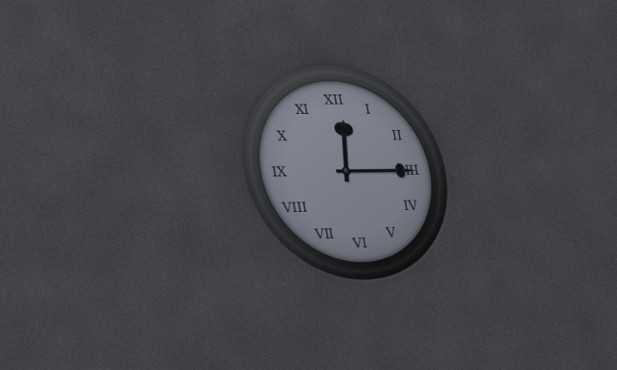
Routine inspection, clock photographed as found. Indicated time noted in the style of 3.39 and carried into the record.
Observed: 12.15
